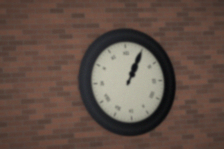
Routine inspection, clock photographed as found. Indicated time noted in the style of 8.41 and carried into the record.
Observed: 1.05
